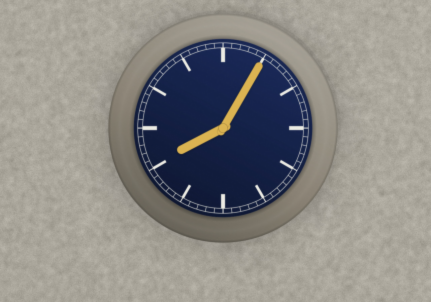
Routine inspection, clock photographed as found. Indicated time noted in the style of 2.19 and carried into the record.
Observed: 8.05
